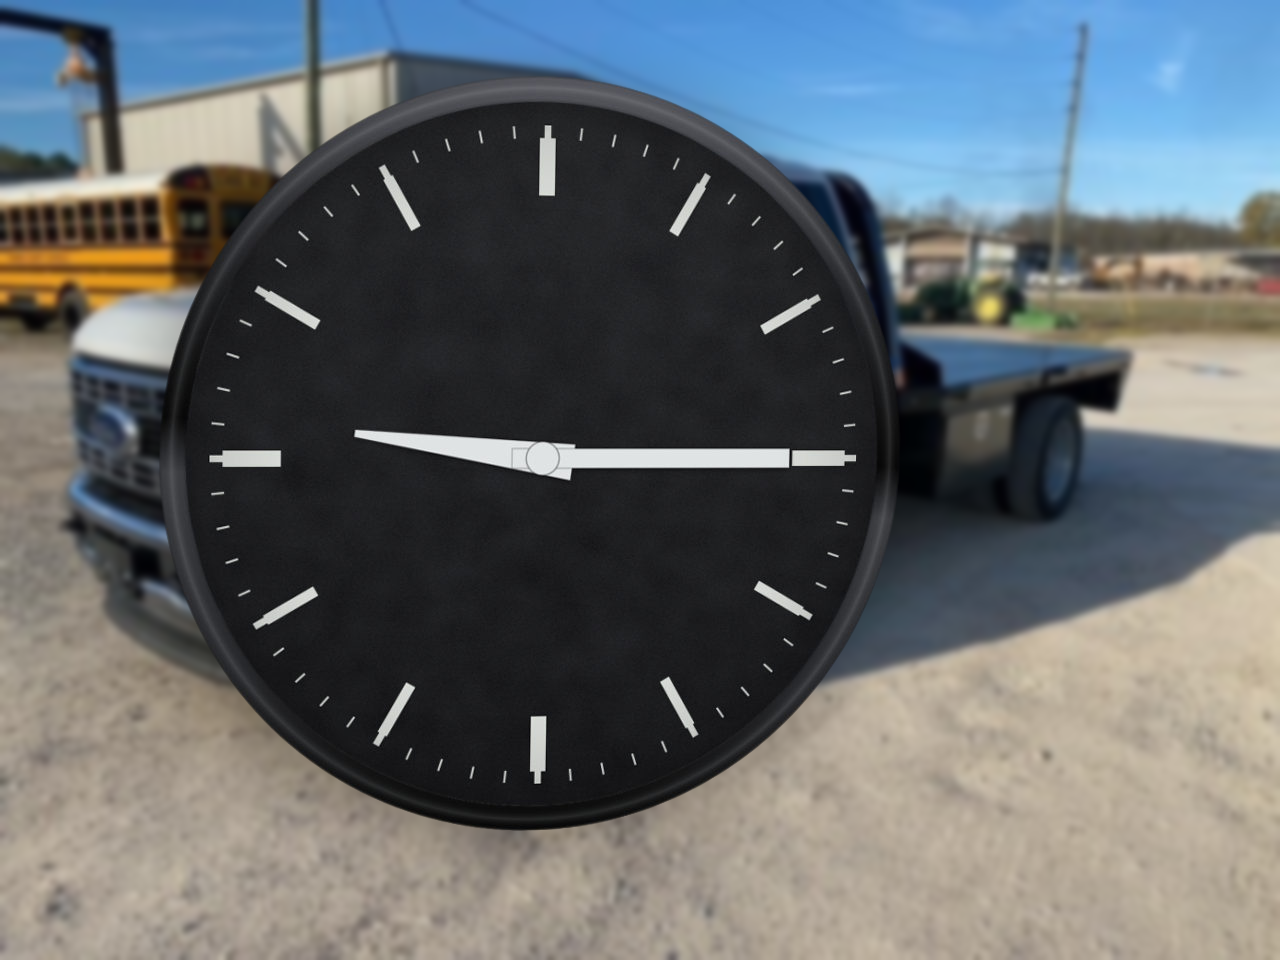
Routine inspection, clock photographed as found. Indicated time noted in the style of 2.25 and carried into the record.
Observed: 9.15
